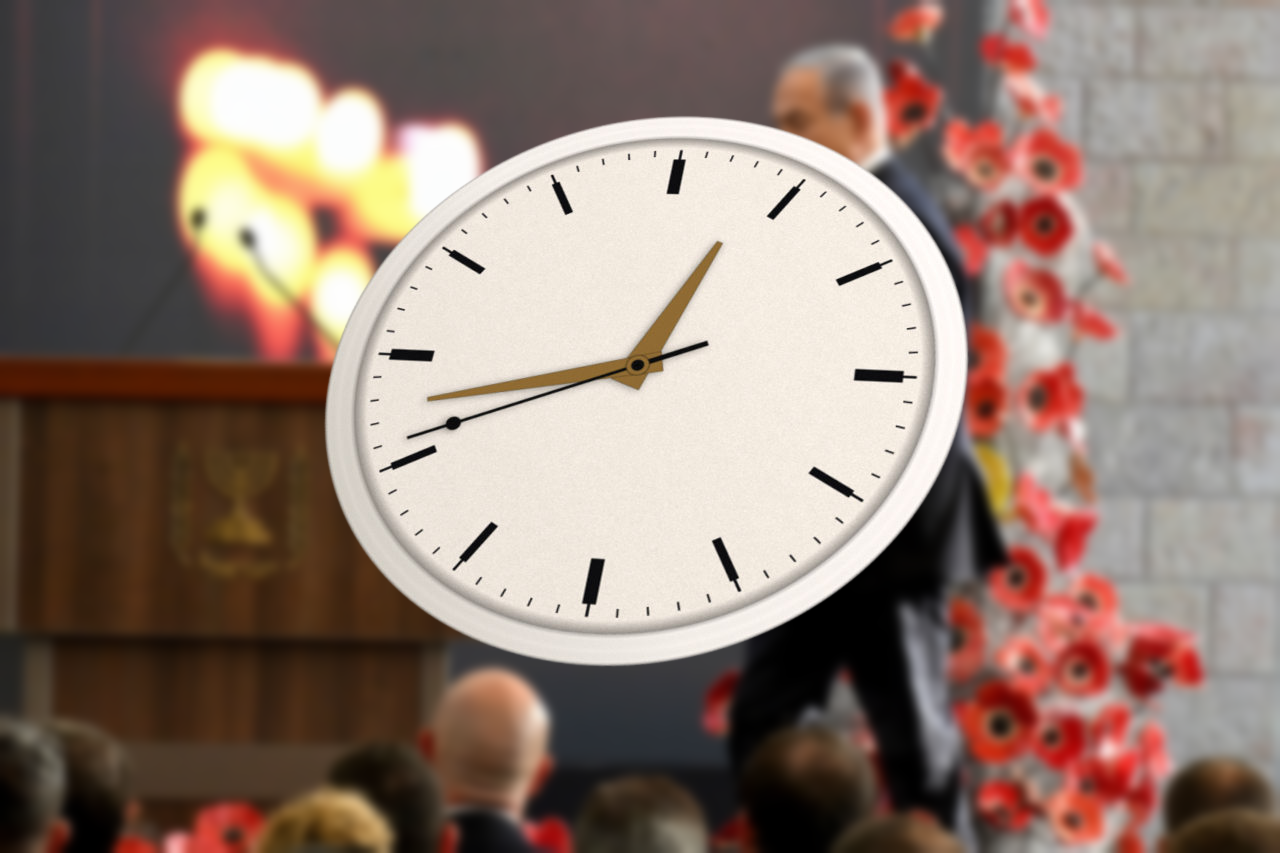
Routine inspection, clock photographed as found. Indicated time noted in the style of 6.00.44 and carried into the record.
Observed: 12.42.41
